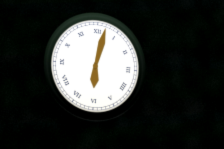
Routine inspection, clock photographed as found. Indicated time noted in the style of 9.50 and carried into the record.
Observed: 6.02
